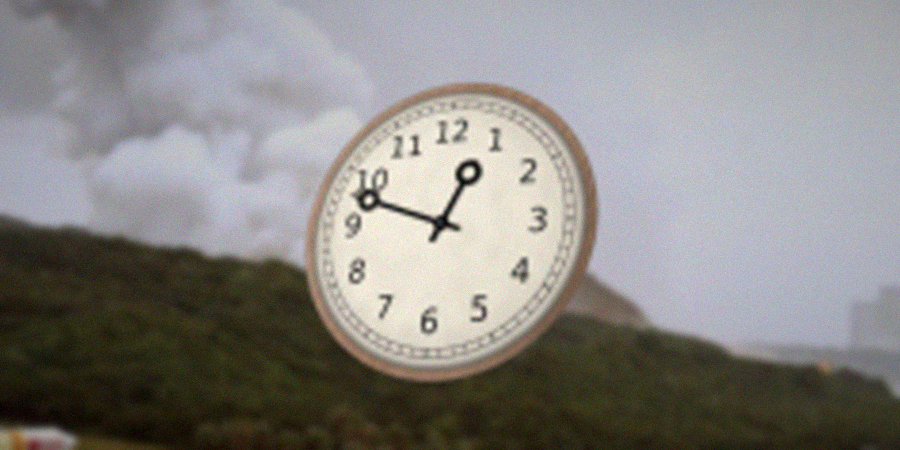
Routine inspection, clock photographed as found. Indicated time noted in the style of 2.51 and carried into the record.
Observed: 12.48
